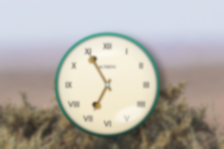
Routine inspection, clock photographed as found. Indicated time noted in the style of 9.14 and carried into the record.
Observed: 6.55
